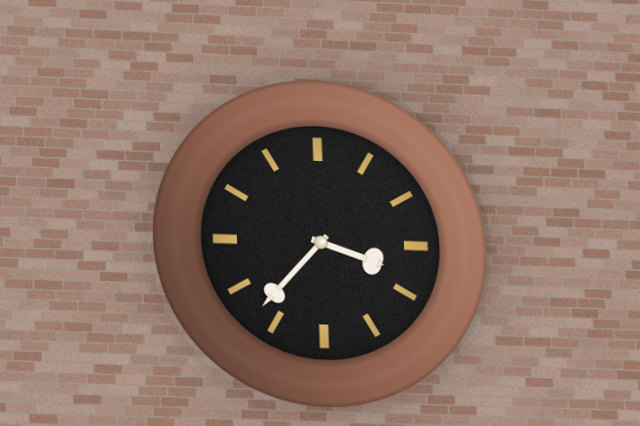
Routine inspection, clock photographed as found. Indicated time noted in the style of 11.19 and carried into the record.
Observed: 3.37
